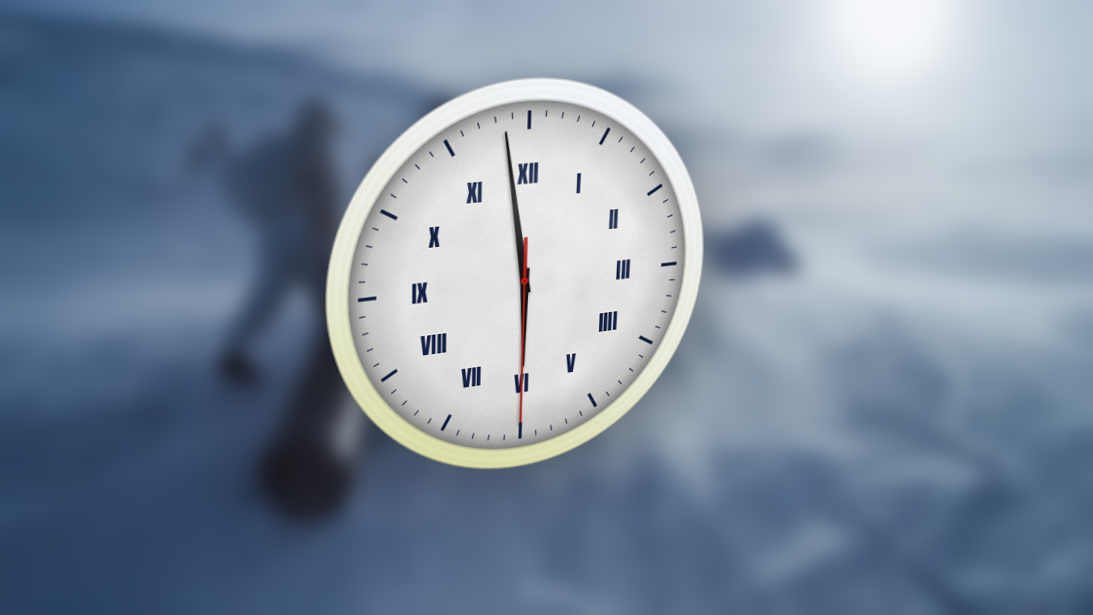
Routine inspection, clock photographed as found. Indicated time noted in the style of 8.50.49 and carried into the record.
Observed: 5.58.30
